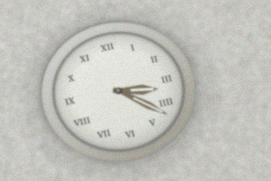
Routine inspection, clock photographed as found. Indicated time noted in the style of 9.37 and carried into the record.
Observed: 3.22
